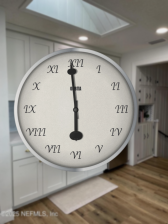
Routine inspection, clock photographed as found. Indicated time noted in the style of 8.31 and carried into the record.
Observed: 5.59
